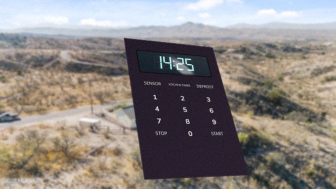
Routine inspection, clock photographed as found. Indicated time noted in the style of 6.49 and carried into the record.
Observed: 14.25
